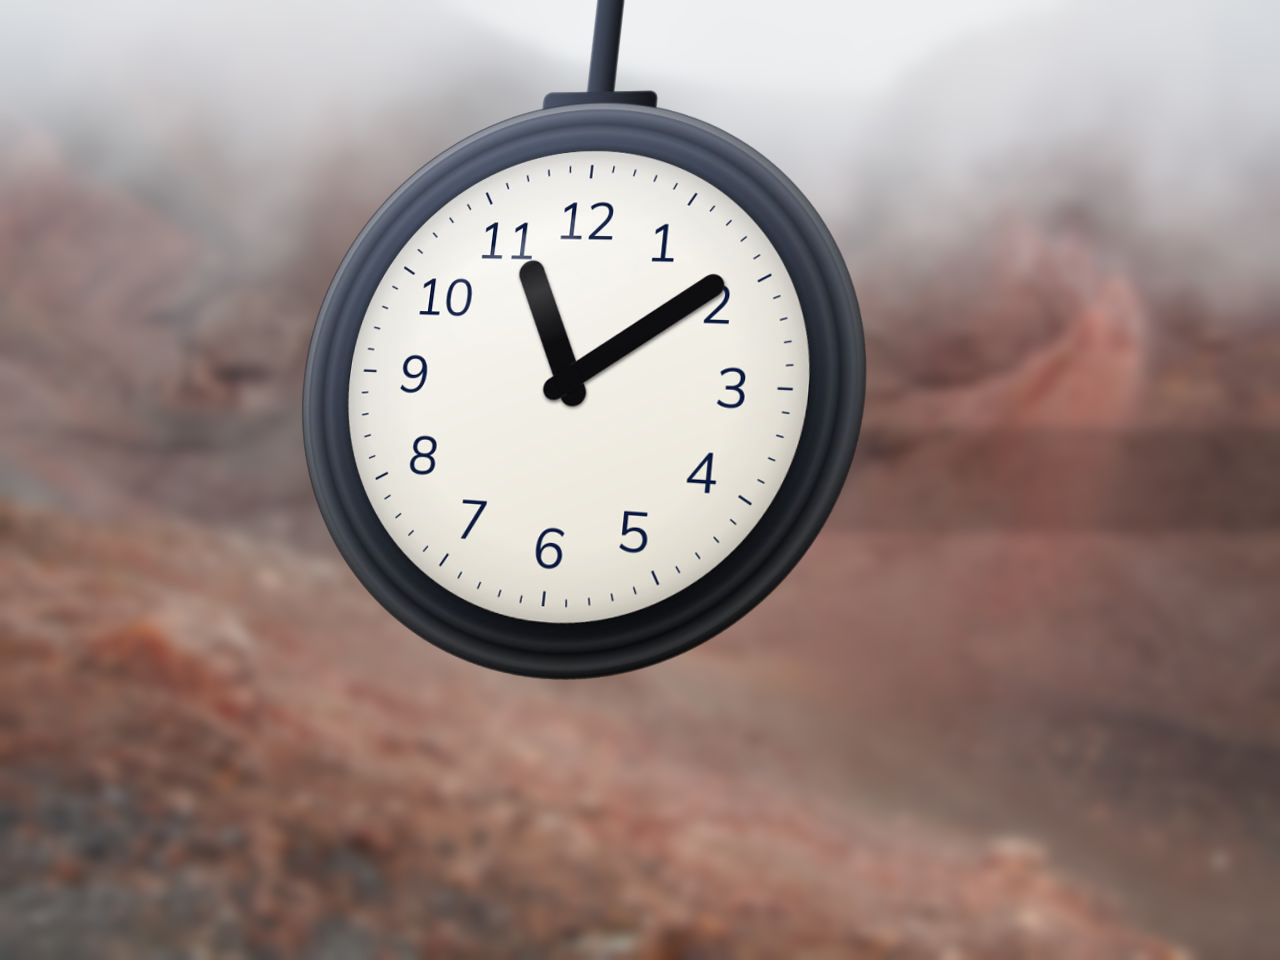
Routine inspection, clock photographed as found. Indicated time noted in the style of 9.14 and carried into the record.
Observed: 11.09
